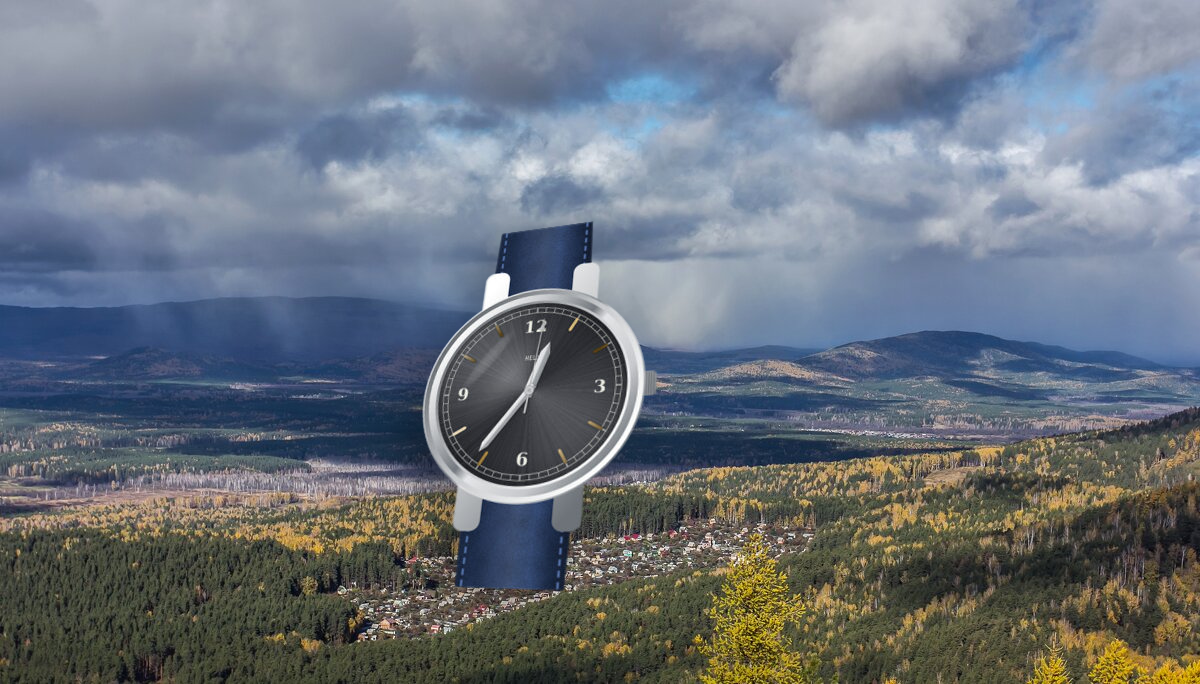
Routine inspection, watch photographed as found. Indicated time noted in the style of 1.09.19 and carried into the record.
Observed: 12.36.01
